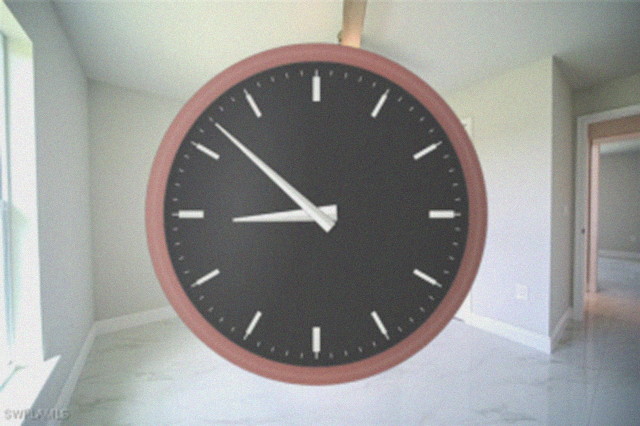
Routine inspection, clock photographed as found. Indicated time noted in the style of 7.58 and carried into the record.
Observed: 8.52
